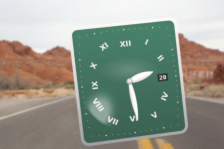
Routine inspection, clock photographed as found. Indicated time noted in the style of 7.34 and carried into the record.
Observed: 2.29
